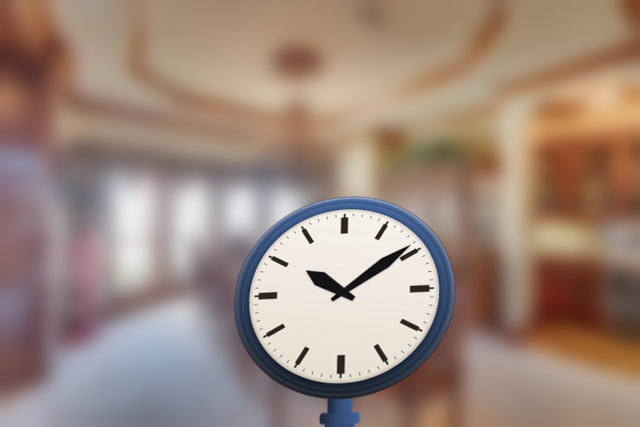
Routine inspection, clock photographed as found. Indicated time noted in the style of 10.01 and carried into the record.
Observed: 10.09
